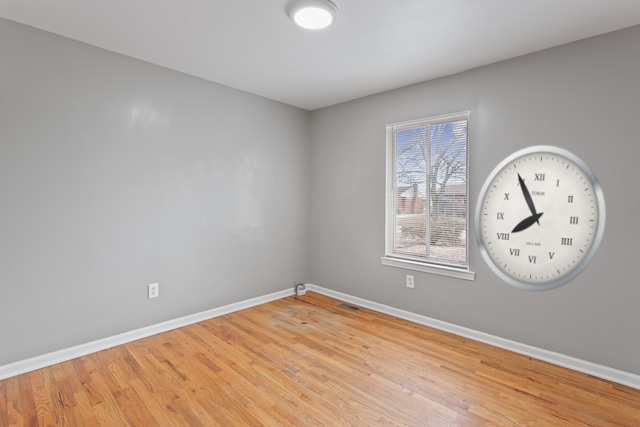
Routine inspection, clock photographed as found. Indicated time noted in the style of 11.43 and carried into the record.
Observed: 7.55
